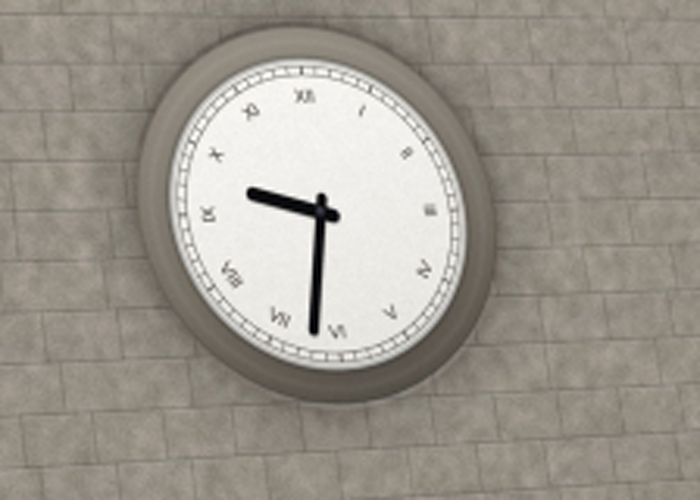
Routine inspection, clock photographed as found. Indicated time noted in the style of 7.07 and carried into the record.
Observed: 9.32
